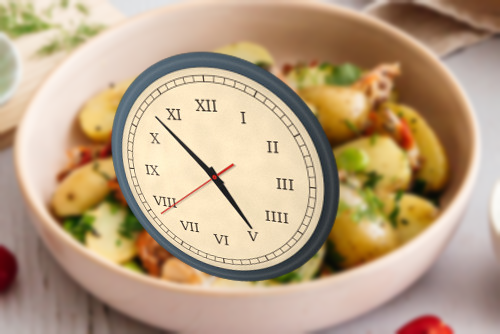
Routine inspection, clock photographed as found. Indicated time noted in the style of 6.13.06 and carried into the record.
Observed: 4.52.39
